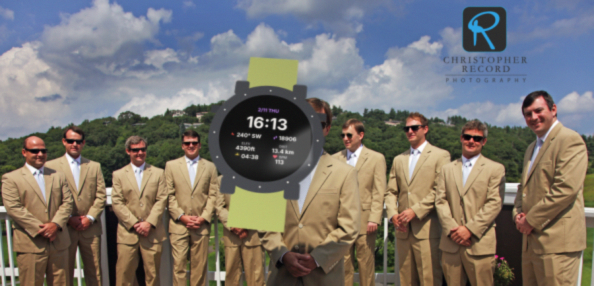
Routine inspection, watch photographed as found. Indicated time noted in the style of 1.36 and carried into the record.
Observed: 16.13
